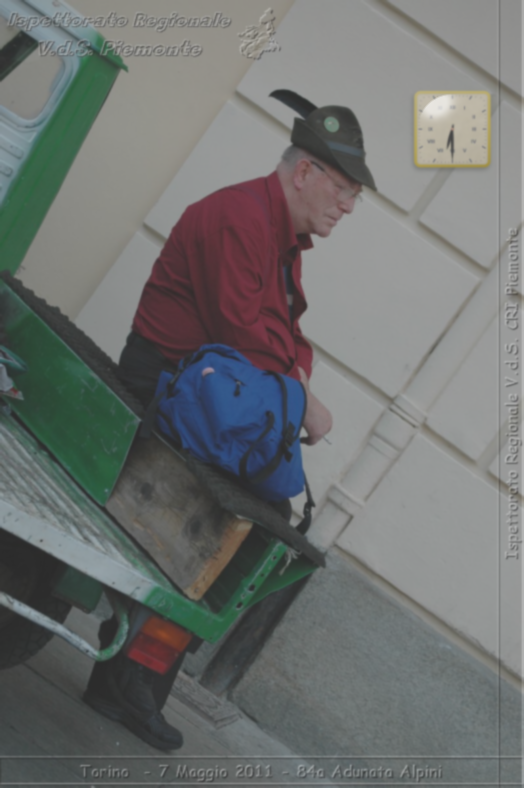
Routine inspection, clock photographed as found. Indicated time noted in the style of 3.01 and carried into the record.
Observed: 6.30
